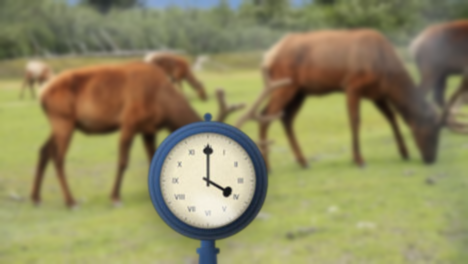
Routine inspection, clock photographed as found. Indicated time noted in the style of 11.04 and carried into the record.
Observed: 4.00
